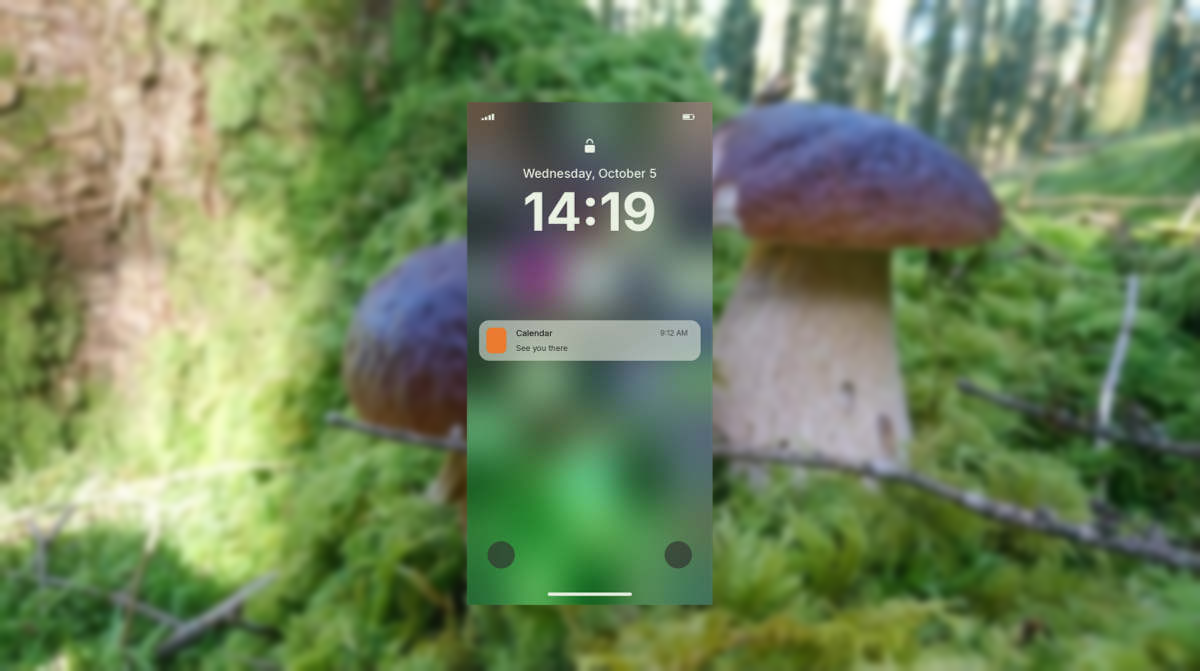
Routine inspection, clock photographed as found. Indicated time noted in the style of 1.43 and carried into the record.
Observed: 14.19
